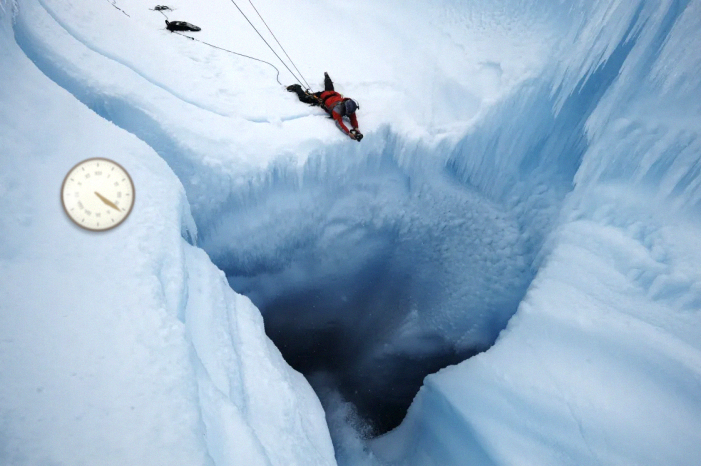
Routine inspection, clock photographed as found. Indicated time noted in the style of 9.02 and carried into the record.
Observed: 4.21
